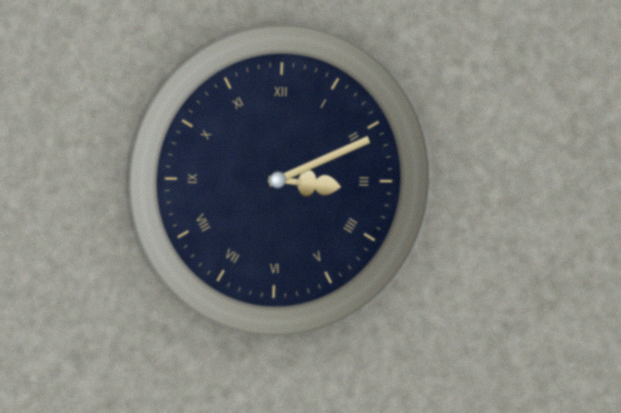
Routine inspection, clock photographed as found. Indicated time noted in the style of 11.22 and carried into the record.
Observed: 3.11
